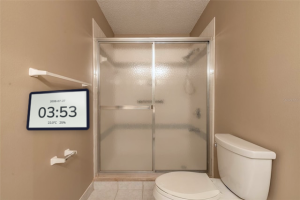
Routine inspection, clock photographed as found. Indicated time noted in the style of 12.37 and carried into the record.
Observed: 3.53
